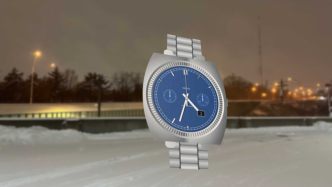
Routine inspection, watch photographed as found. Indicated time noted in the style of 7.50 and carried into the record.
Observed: 4.33
